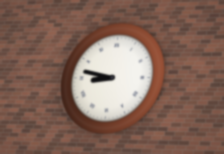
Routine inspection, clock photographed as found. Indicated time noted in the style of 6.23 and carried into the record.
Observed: 8.47
